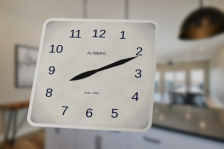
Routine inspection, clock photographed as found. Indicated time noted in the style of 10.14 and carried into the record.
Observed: 8.11
